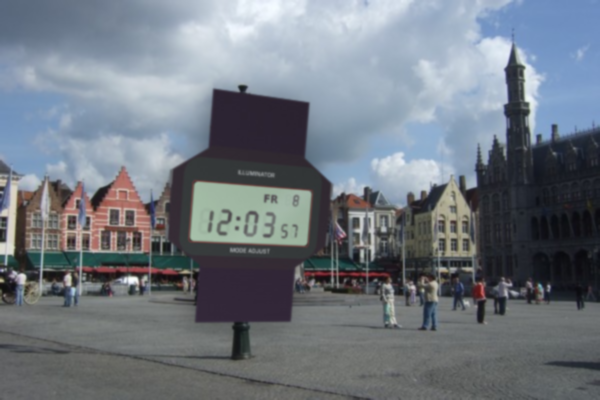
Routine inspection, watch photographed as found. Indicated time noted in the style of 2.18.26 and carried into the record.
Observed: 12.03.57
